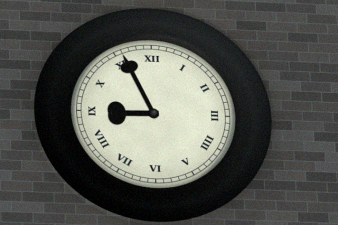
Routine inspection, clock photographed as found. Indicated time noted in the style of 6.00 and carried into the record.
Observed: 8.56
